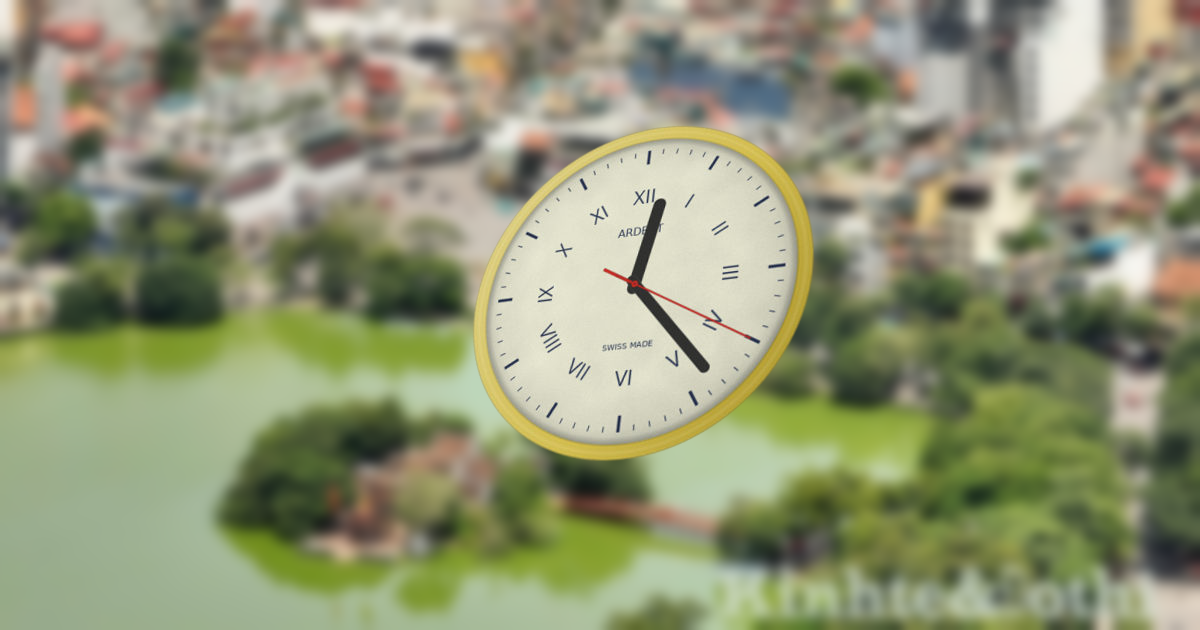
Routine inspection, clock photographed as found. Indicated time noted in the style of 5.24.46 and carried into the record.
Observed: 12.23.20
